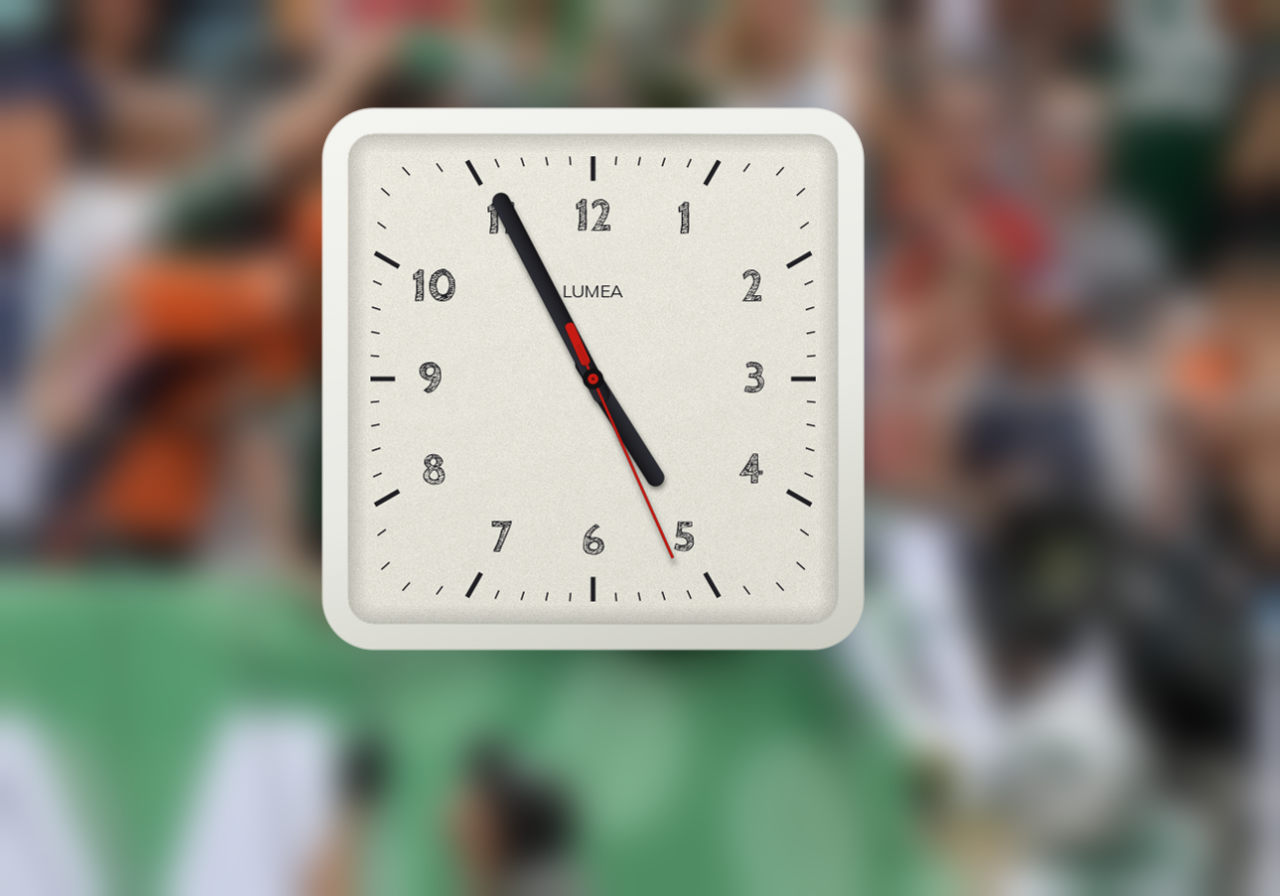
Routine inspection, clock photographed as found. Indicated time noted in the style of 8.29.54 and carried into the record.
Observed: 4.55.26
